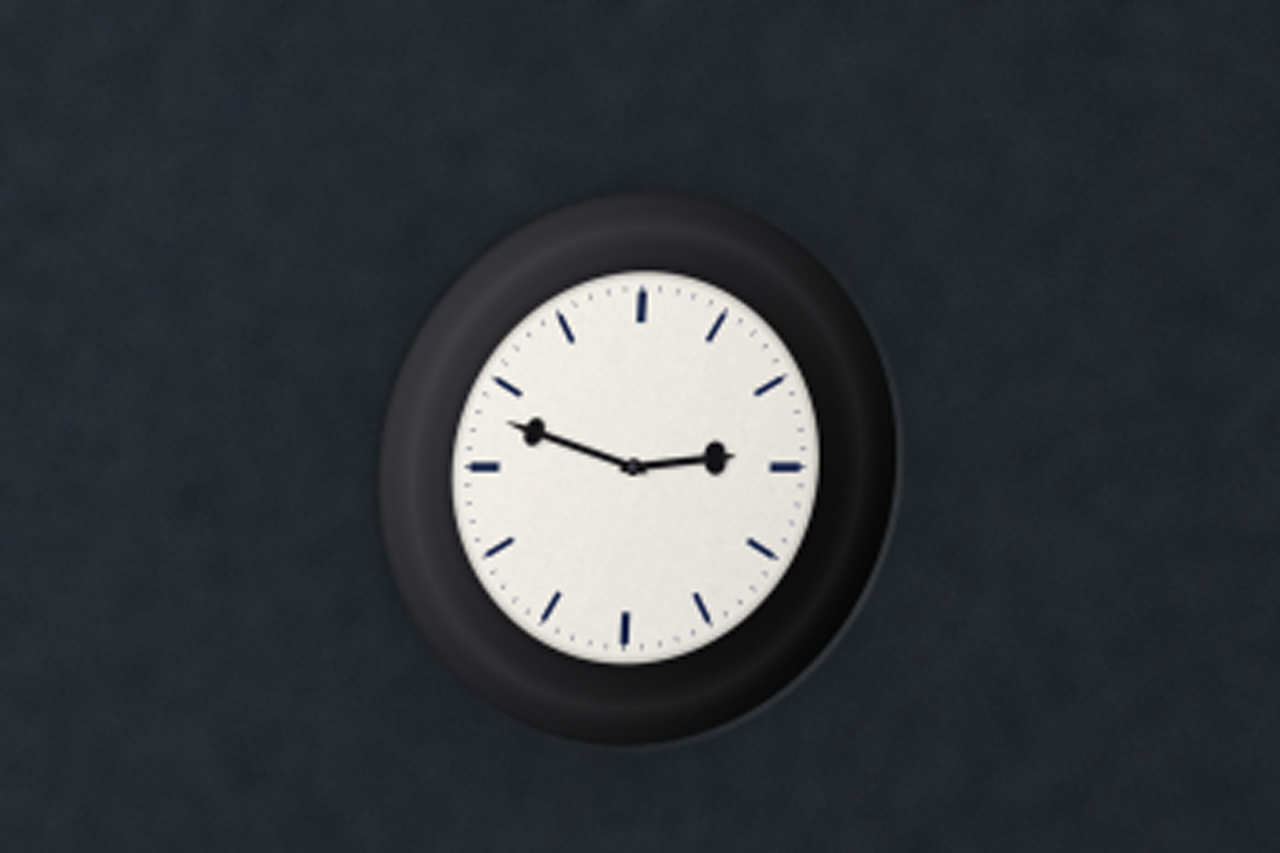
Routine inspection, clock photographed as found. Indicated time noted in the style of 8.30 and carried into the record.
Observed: 2.48
